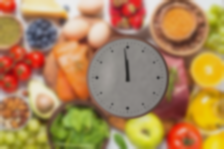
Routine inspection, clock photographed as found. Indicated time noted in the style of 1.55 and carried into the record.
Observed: 11.59
